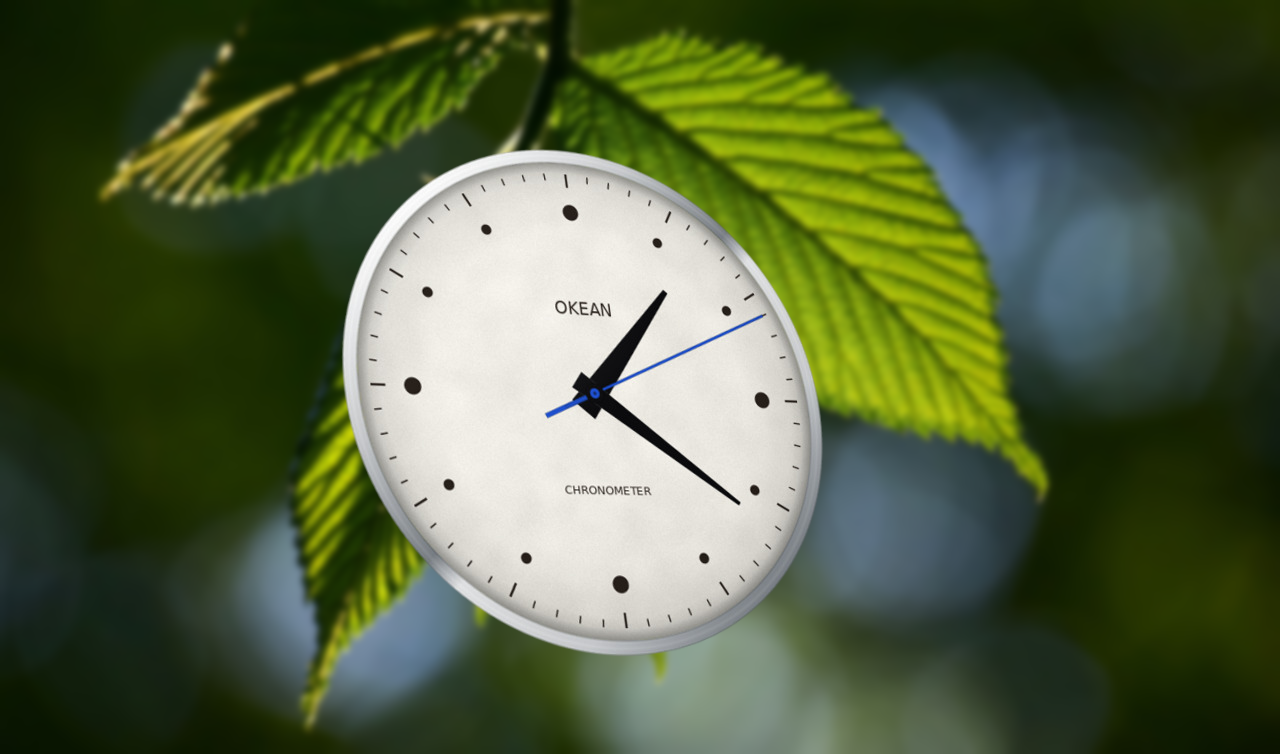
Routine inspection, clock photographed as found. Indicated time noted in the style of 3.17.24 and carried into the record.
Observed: 1.21.11
